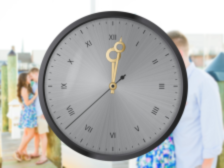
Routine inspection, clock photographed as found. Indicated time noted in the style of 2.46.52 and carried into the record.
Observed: 12.01.38
